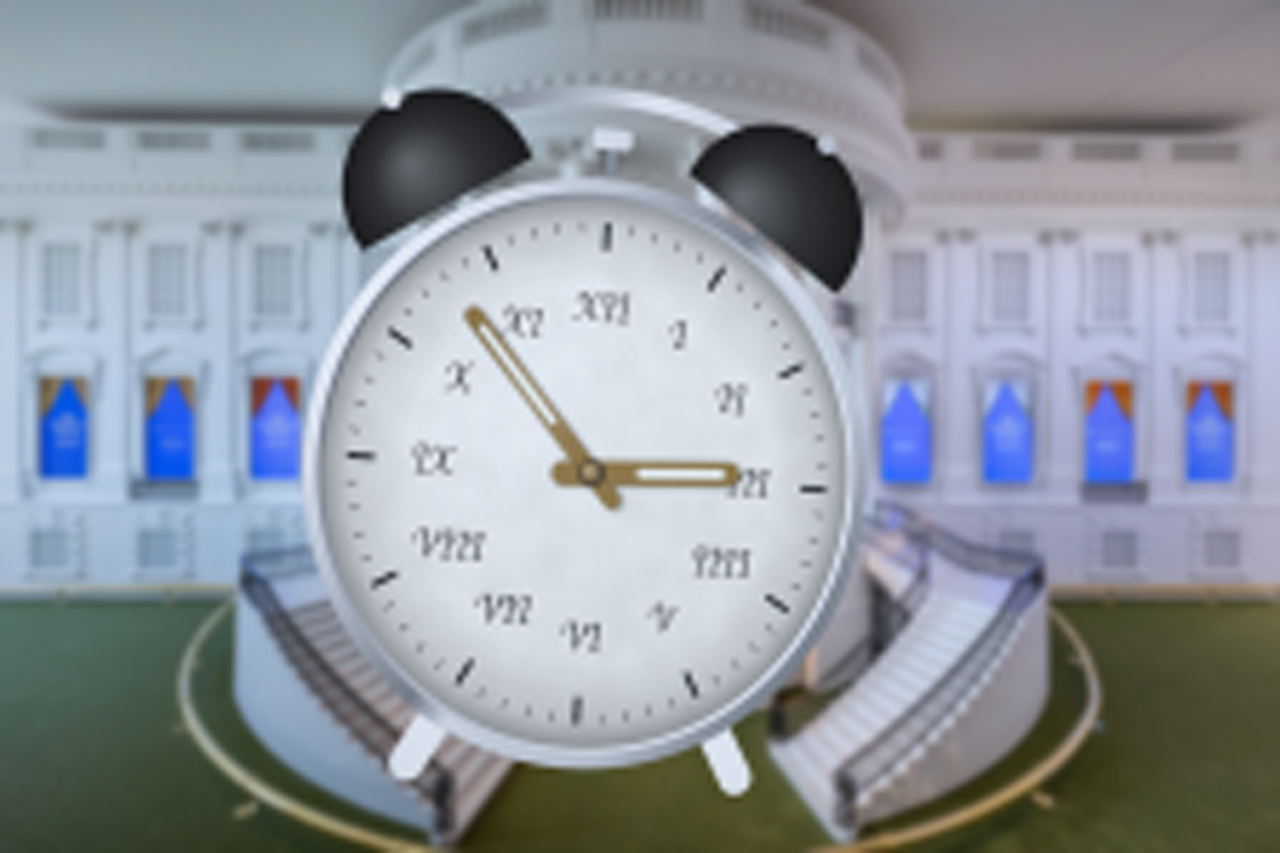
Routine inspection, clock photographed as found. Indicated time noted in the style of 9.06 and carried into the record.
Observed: 2.53
